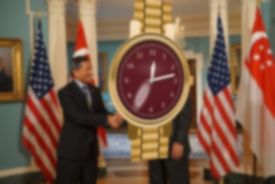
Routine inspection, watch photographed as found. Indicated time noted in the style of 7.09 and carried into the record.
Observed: 12.13
